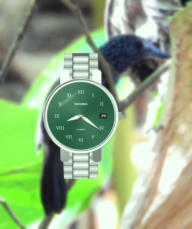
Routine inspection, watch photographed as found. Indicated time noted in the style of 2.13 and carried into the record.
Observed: 8.21
